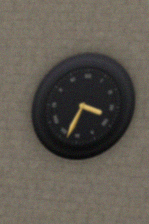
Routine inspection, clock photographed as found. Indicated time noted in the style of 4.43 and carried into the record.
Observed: 3.33
